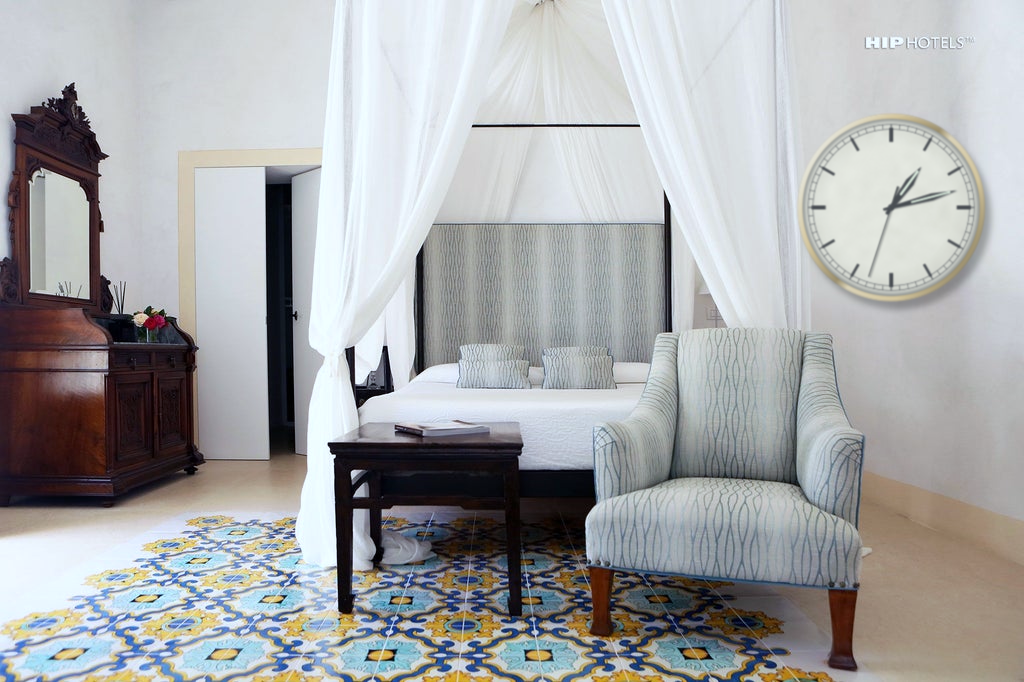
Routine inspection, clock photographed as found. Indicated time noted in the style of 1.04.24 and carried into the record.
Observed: 1.12.33
